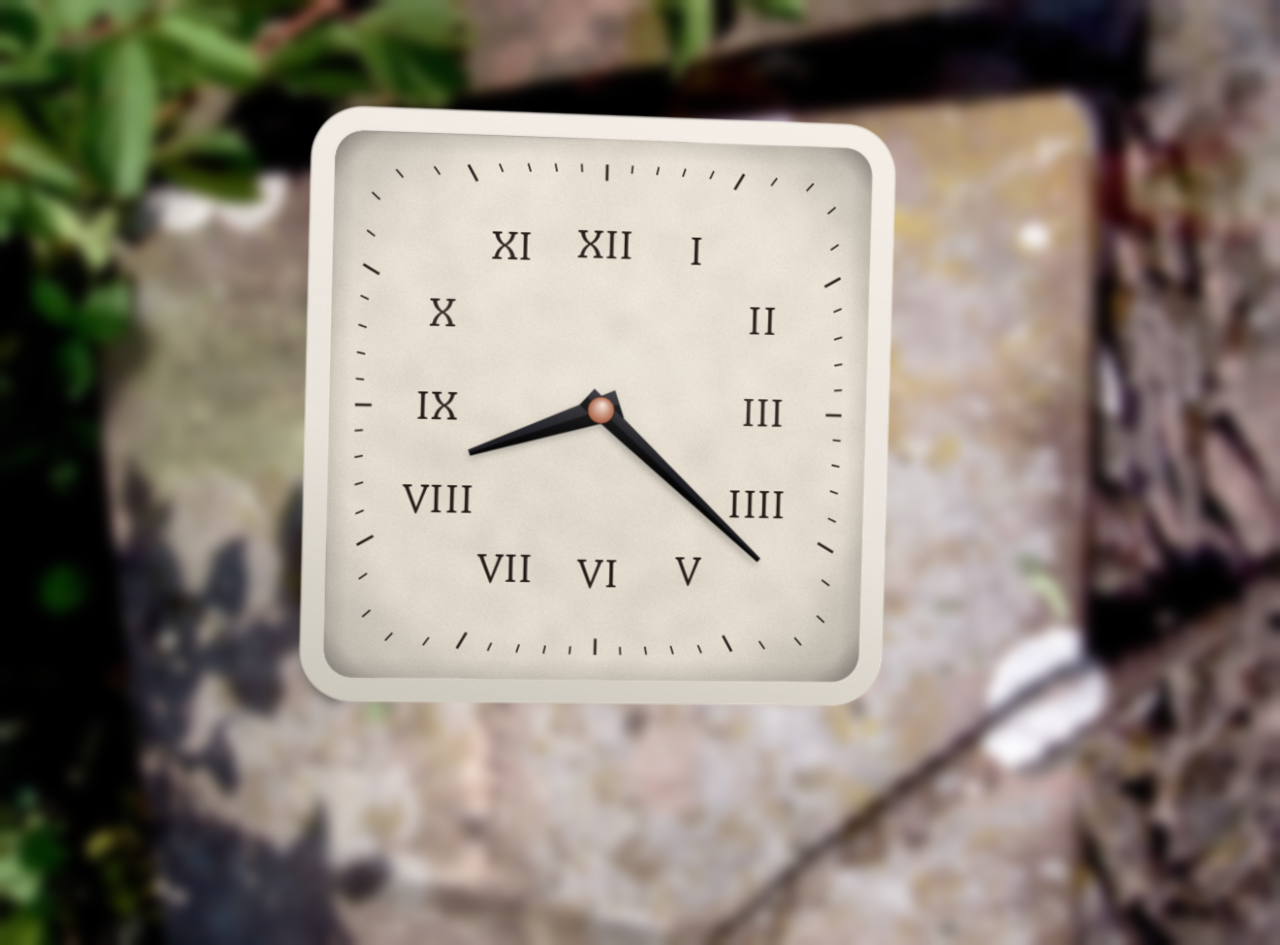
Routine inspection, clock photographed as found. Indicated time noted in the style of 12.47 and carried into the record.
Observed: 8.22
